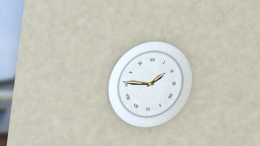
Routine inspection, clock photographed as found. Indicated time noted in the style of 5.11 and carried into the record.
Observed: 1.46
